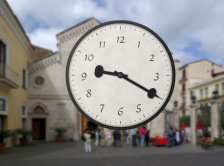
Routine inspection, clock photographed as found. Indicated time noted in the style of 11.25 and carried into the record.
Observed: 9.20
